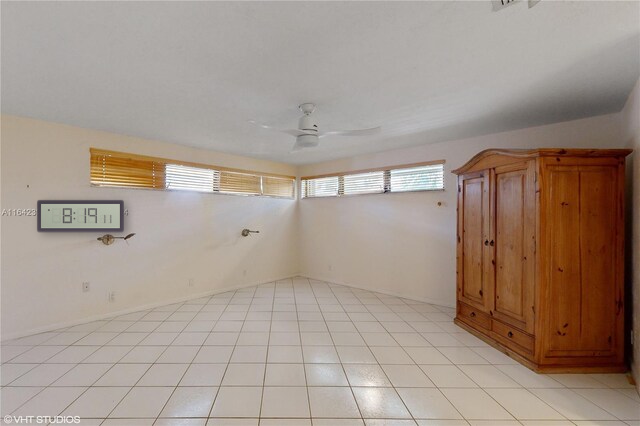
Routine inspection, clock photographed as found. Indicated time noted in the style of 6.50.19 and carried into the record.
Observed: 8.19.11
